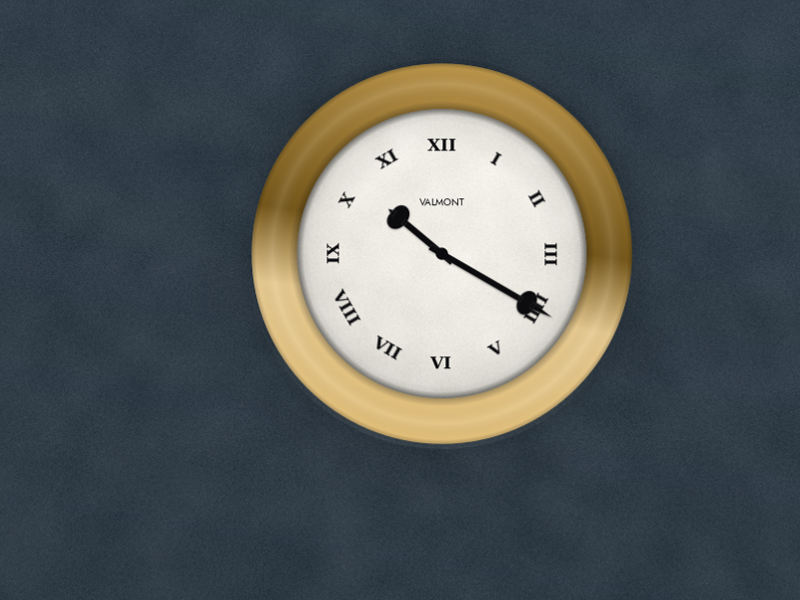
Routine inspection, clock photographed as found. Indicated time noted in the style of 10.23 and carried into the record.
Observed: 10.20
